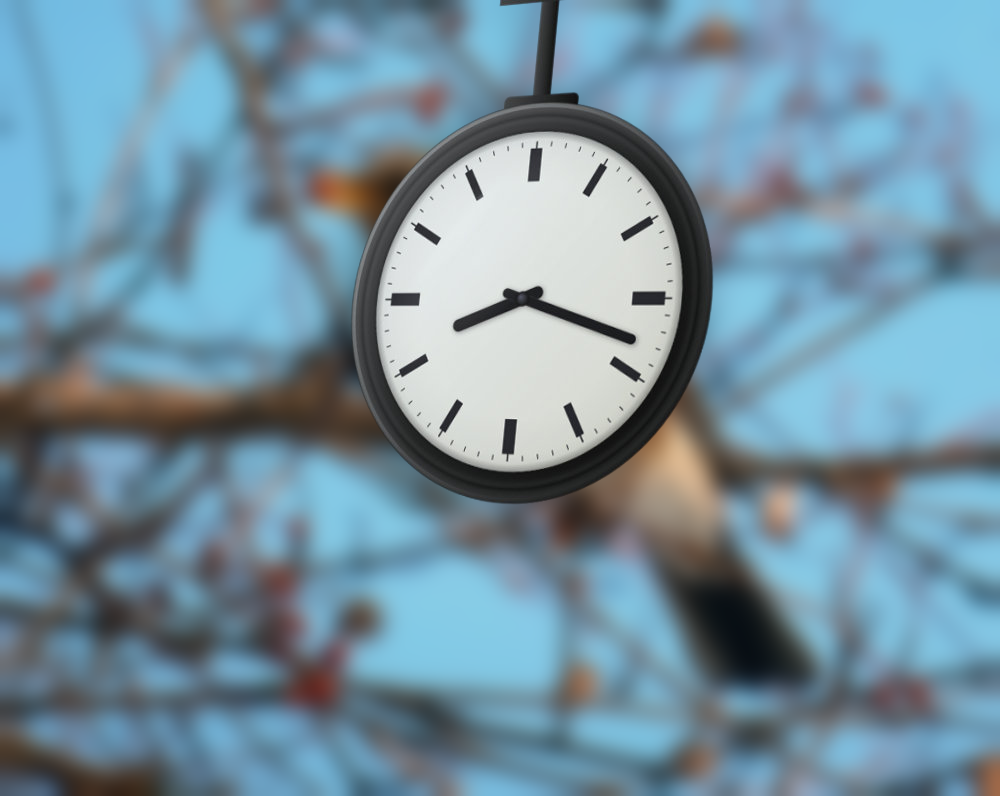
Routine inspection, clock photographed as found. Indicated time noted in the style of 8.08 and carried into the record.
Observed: 8.18
